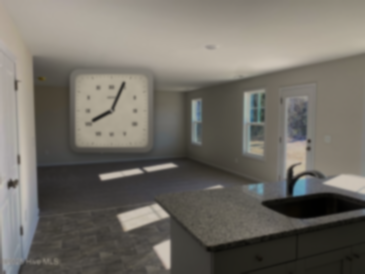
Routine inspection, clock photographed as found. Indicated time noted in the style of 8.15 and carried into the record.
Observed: 8.04
